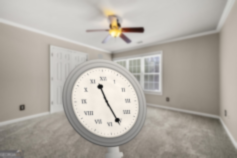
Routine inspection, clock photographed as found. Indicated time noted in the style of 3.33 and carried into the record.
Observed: 11.26
